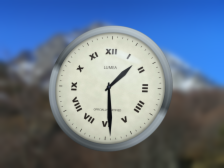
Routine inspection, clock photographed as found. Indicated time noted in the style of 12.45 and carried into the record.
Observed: 1.29
